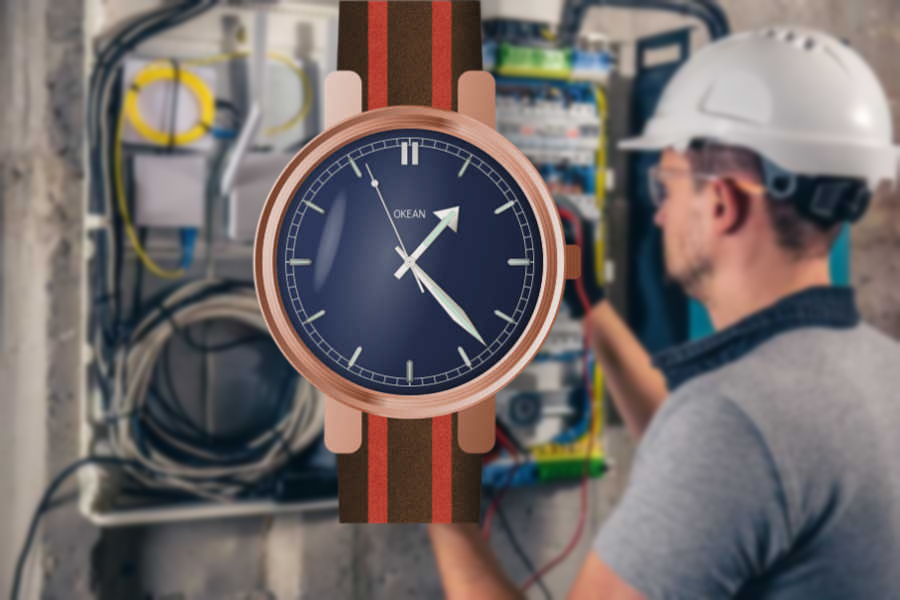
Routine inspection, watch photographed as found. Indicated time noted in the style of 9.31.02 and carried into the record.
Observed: 1.22.56
